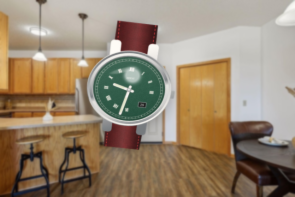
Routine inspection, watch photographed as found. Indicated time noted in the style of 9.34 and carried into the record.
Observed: 9.32
